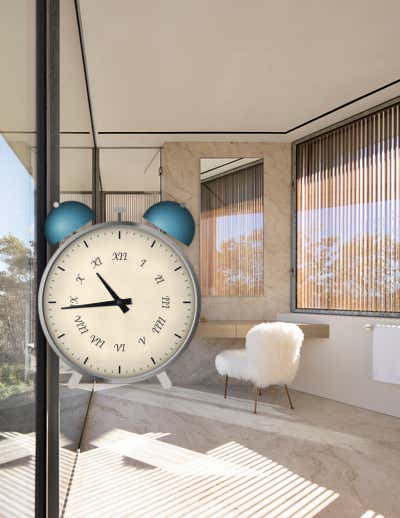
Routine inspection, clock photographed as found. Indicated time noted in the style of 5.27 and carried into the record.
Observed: 10.44
